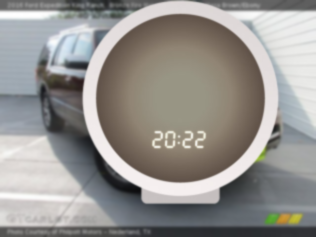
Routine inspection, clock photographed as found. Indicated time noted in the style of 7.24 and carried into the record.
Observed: 20.22
